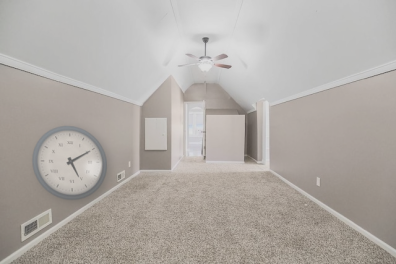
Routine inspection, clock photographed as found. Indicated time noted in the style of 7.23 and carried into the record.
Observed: 5.10
